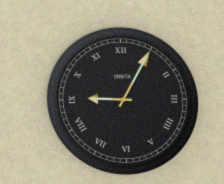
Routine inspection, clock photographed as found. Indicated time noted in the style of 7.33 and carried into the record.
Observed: 9.05
